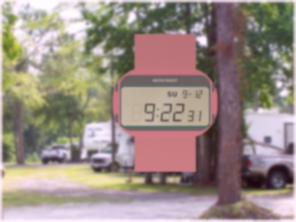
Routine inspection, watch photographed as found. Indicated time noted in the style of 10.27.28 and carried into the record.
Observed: 9.22.31
